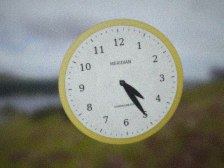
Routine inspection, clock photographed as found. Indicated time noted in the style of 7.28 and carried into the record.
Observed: 4.25
